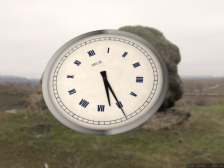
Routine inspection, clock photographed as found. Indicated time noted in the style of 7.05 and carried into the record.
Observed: 6.30
